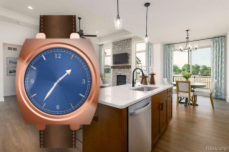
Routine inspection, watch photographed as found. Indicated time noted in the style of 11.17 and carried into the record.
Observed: 1.36
